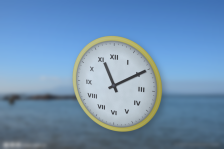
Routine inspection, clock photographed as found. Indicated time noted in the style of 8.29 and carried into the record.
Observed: 11.10
